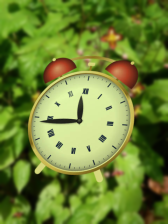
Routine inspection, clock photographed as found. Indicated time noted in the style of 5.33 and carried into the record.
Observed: 11.44
